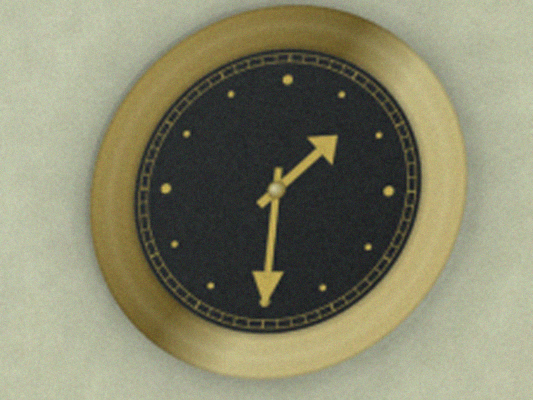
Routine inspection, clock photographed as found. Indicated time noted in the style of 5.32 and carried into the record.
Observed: 1.30
